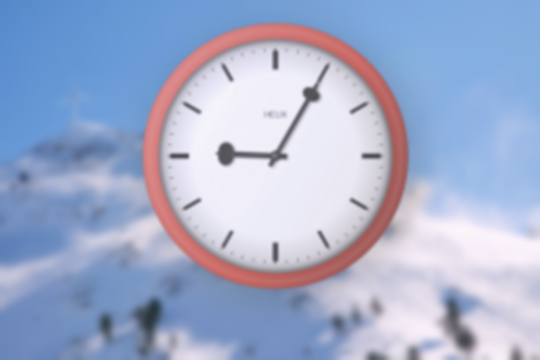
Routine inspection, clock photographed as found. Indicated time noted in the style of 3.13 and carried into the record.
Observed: 9.05
